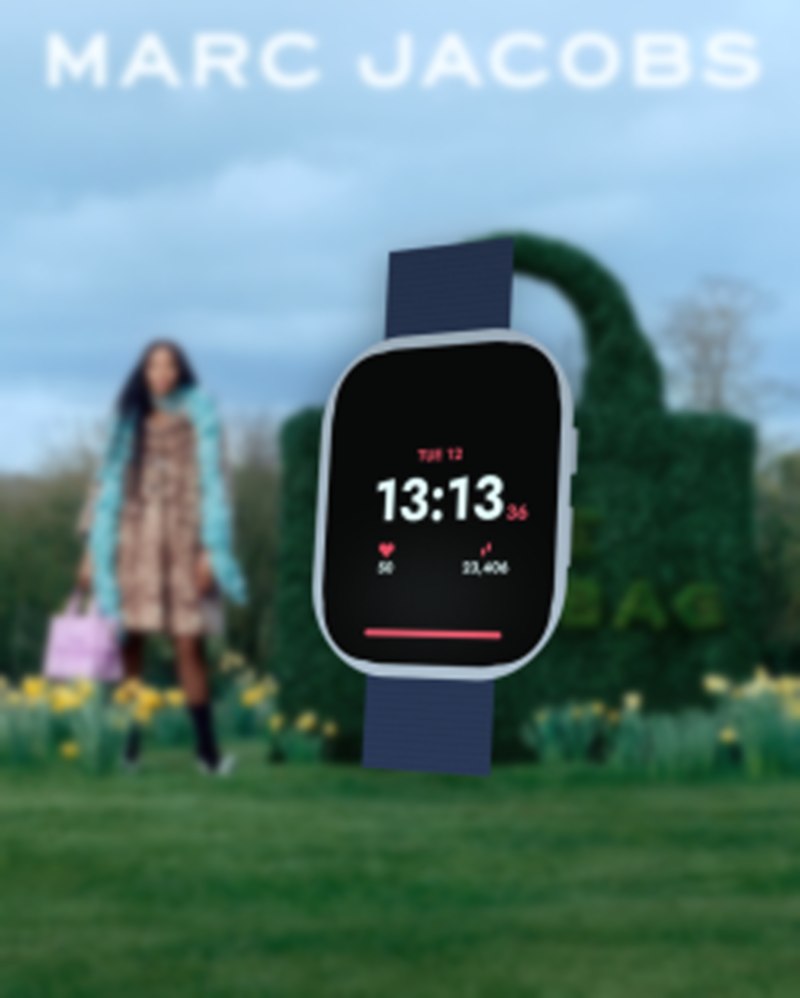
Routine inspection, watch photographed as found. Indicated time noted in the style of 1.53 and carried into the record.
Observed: 13.13
